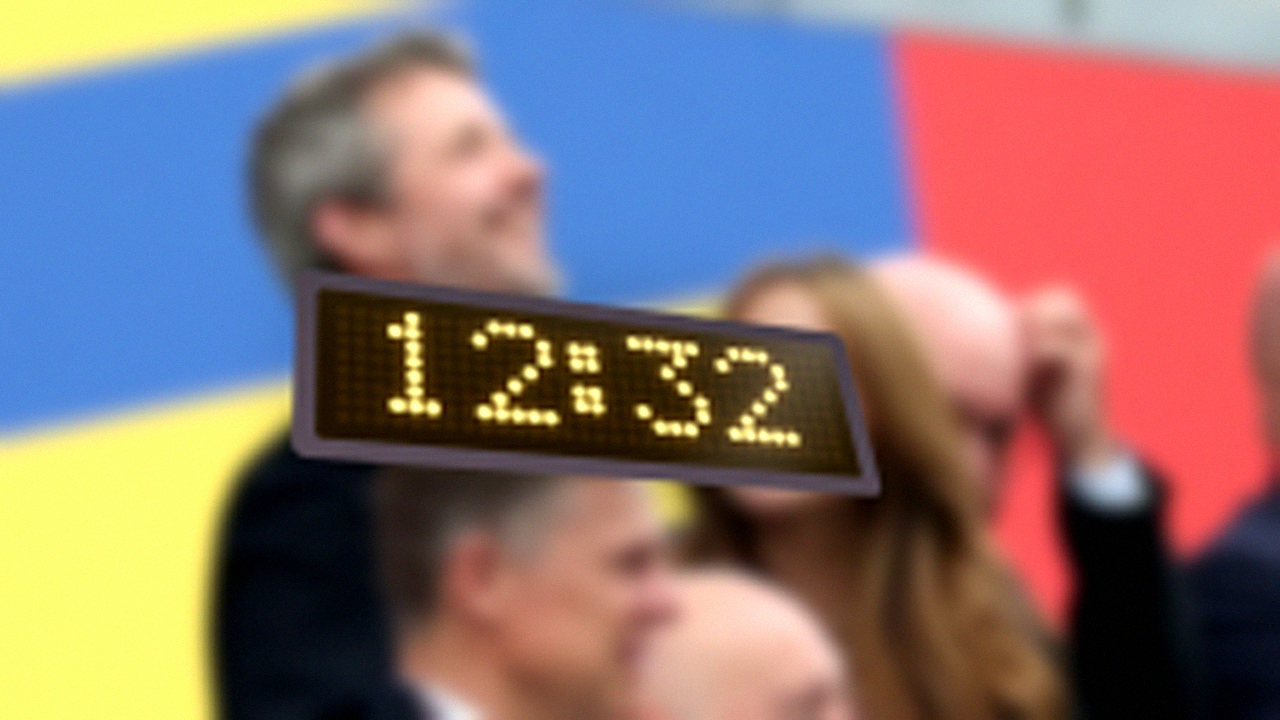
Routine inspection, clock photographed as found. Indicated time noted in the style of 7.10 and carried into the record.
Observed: 12.32
